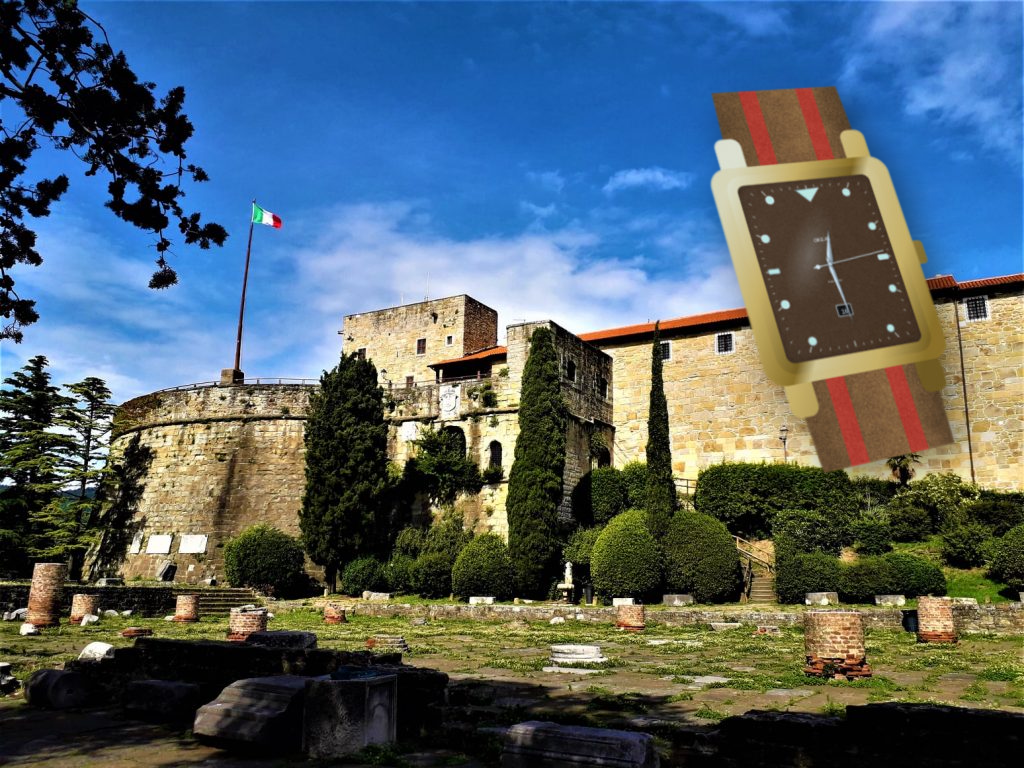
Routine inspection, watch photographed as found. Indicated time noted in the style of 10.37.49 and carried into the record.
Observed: 12.29.14
